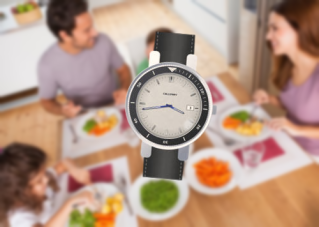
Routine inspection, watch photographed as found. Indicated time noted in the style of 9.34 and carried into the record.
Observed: 3.43
